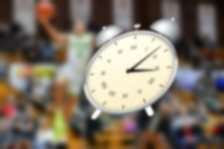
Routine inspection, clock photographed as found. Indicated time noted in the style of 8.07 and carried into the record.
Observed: 3.08
